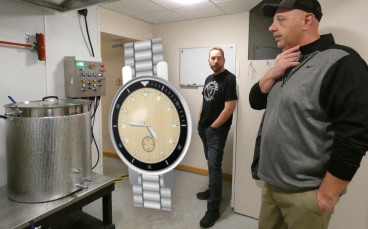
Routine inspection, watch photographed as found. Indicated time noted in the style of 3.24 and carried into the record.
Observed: 4.46
